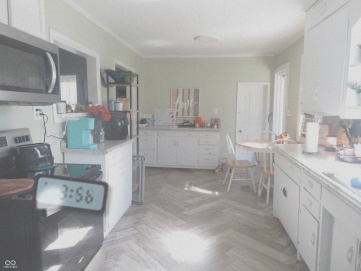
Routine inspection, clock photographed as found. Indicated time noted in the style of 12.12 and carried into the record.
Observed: 3.56
